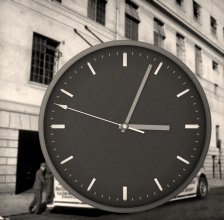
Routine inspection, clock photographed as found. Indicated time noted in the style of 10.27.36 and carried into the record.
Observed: 3.03.48
